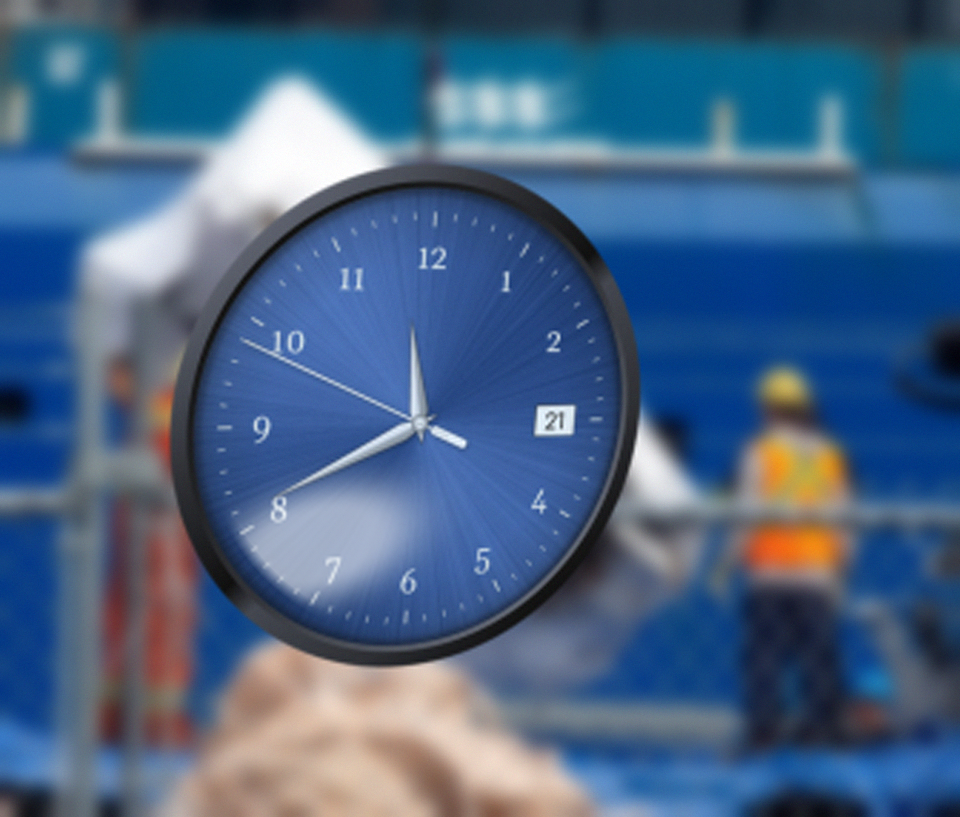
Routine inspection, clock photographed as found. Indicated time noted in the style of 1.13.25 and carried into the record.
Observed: 11.40.49
